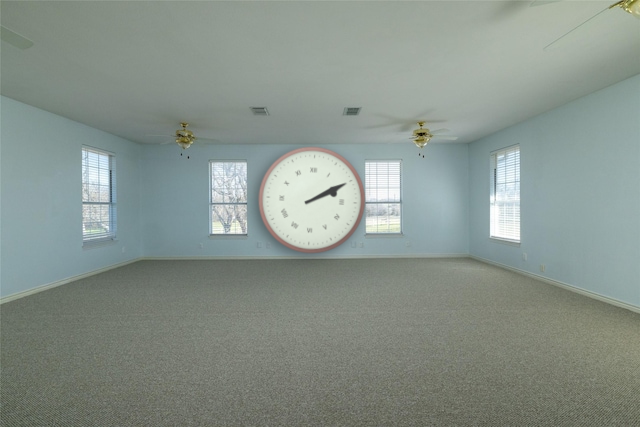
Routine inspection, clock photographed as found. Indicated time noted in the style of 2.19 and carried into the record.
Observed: 2.10
